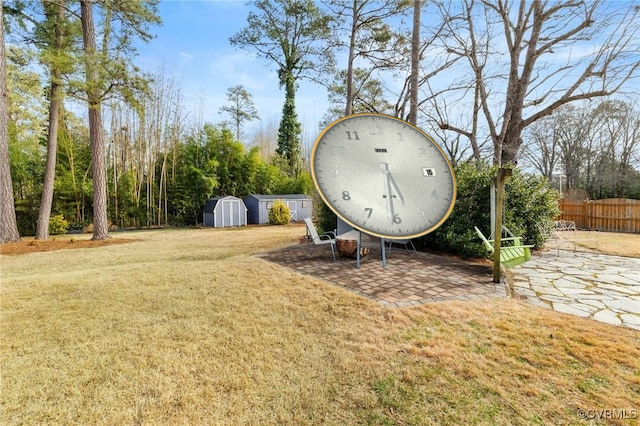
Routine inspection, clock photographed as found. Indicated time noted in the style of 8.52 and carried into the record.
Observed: 5.31
